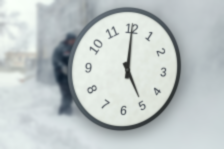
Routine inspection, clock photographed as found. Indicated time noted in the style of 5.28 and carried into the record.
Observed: 5.00
